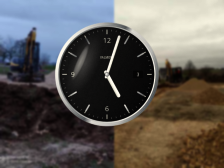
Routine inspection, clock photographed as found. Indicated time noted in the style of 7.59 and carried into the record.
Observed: 5.03
